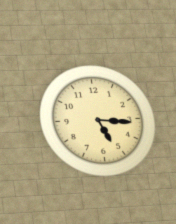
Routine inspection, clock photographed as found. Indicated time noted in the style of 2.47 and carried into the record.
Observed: 5.16
